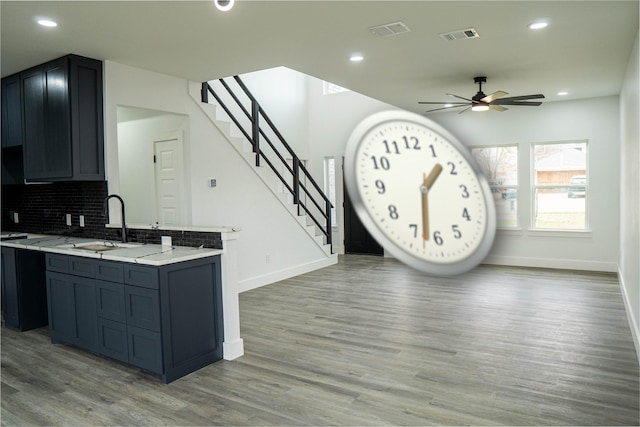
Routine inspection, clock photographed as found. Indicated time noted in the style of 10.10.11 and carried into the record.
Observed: 1.32.33
